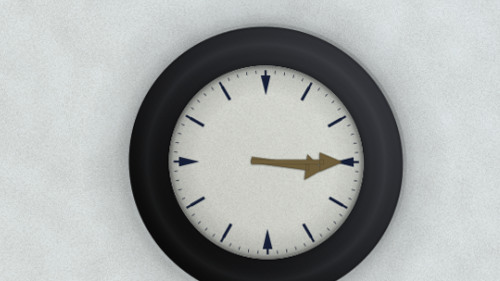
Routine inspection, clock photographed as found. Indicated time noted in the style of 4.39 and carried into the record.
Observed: 3.15
